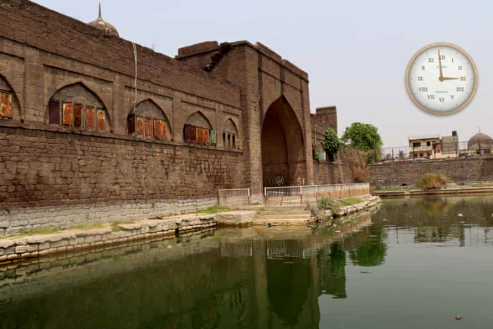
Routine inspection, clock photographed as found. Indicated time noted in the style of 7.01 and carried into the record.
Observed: 2.59
